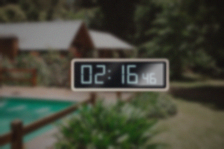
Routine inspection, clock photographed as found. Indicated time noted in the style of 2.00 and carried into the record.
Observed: 2.16
